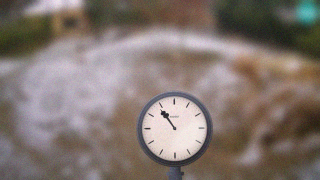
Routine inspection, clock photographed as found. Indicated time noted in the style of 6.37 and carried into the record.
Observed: 10.54
